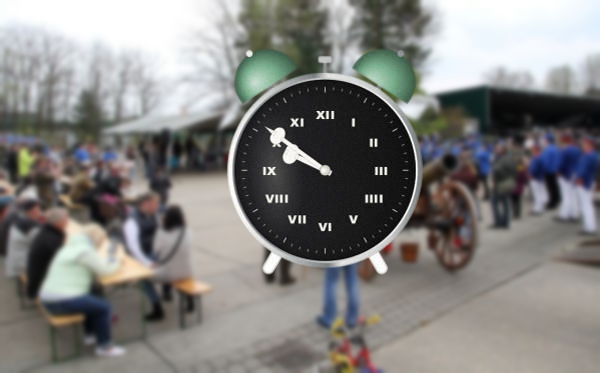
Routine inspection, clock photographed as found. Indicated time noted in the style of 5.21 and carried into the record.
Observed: 9.51
